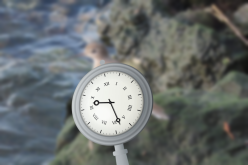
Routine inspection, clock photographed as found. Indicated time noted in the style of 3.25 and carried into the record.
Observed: 9.28
